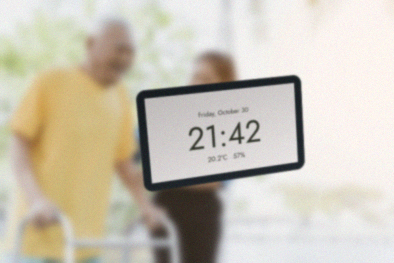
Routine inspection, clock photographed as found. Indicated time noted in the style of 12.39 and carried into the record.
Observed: 21.42
